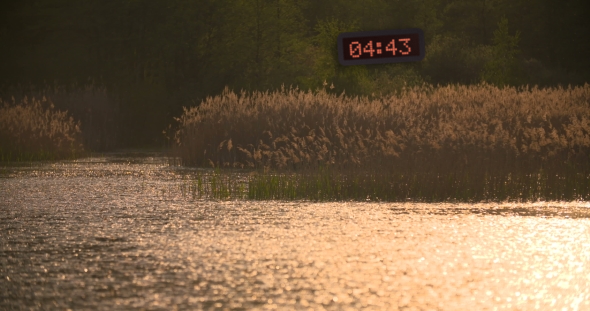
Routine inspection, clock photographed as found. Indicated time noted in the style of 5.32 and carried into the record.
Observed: 4.43
